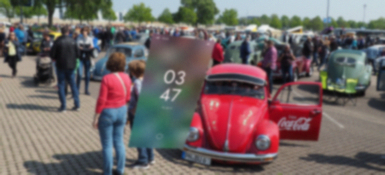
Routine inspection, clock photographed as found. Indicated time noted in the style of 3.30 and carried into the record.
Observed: 3.47
